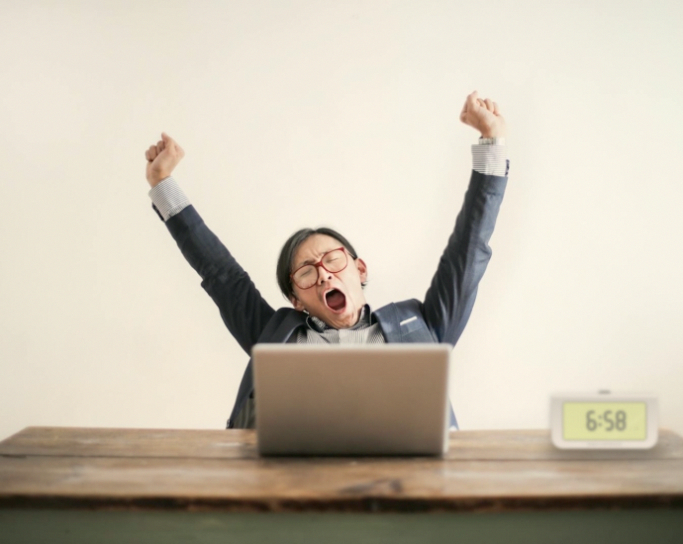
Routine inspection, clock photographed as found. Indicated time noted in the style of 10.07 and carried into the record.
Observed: 6.58
